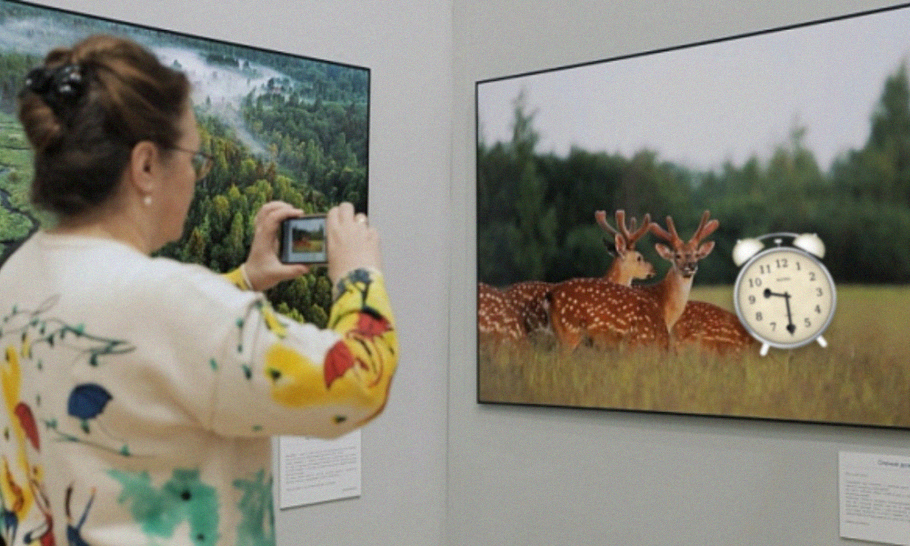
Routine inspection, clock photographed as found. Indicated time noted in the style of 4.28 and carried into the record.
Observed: 9.30
